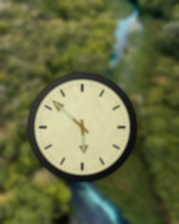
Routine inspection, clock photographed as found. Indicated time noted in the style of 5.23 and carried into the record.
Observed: 5.52
